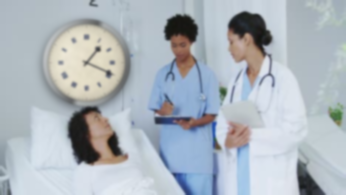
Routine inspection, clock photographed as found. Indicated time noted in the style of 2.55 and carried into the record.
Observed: 1.19
